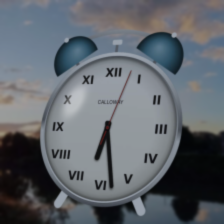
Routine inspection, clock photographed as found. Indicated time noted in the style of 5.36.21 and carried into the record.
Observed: 6.28.03
